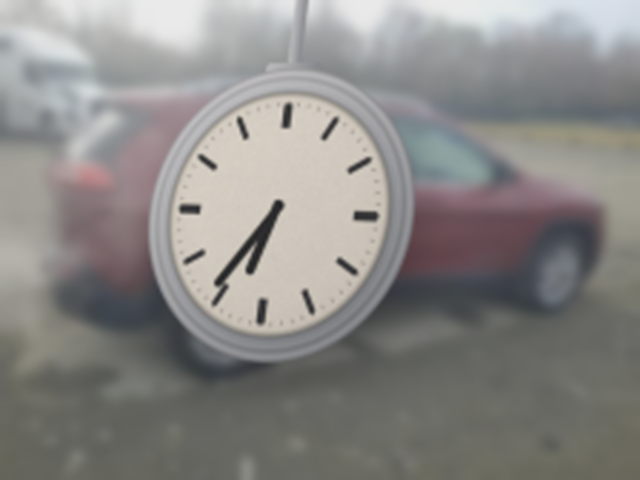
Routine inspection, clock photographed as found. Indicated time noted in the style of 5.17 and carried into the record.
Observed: 6.36
